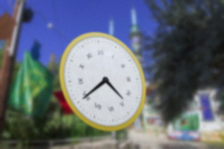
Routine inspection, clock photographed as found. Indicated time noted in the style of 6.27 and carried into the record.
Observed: 4.40
